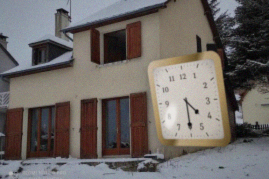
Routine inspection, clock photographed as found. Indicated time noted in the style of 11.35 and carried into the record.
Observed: 4.30
